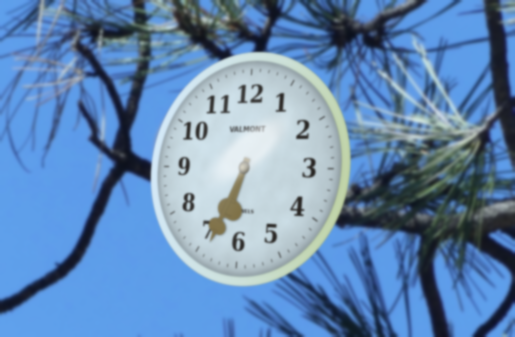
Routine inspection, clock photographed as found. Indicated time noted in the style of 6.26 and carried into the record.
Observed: 6.34
